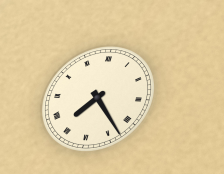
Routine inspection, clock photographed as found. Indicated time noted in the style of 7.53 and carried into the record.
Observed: 7.23
